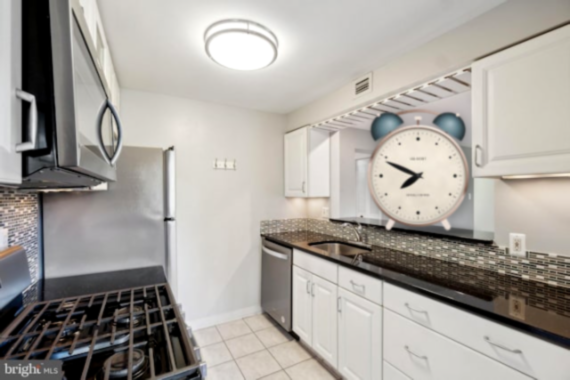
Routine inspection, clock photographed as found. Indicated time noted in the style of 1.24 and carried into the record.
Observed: 7.49
